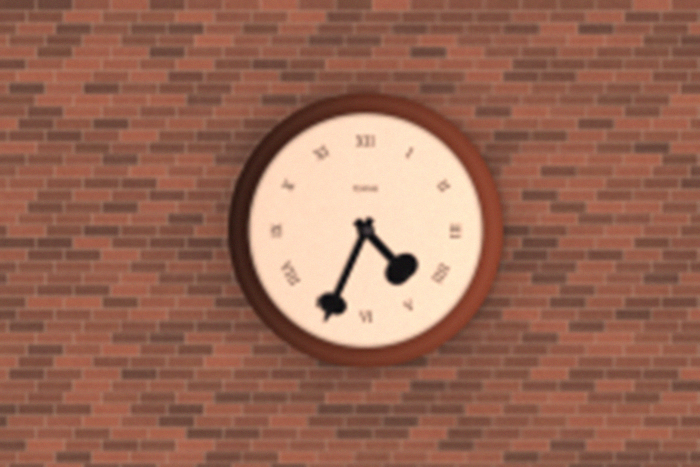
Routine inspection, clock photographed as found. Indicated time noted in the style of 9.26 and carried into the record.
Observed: 4.34
